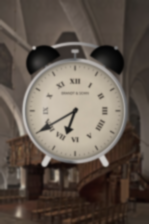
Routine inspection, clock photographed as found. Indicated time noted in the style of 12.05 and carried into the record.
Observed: 6.40
